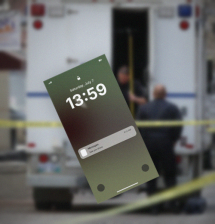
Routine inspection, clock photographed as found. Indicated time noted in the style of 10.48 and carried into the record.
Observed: 13.59
